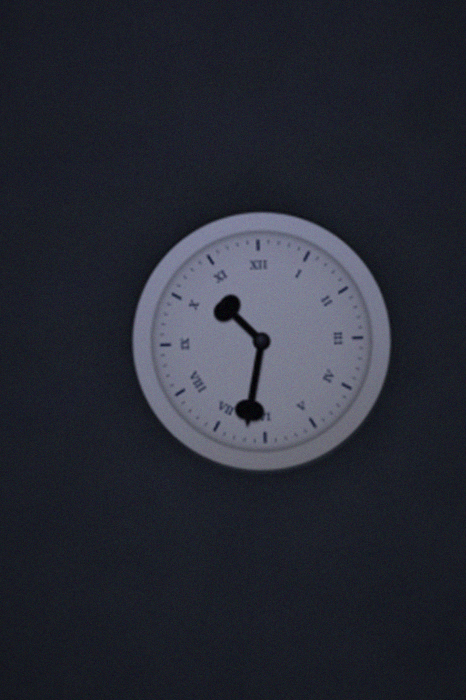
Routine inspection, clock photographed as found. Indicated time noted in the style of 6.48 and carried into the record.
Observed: 10.32
